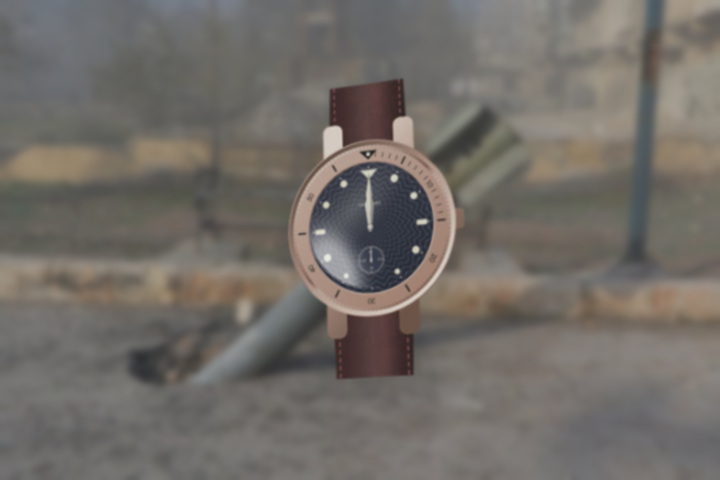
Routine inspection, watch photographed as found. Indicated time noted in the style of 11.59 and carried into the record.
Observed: 12.00
